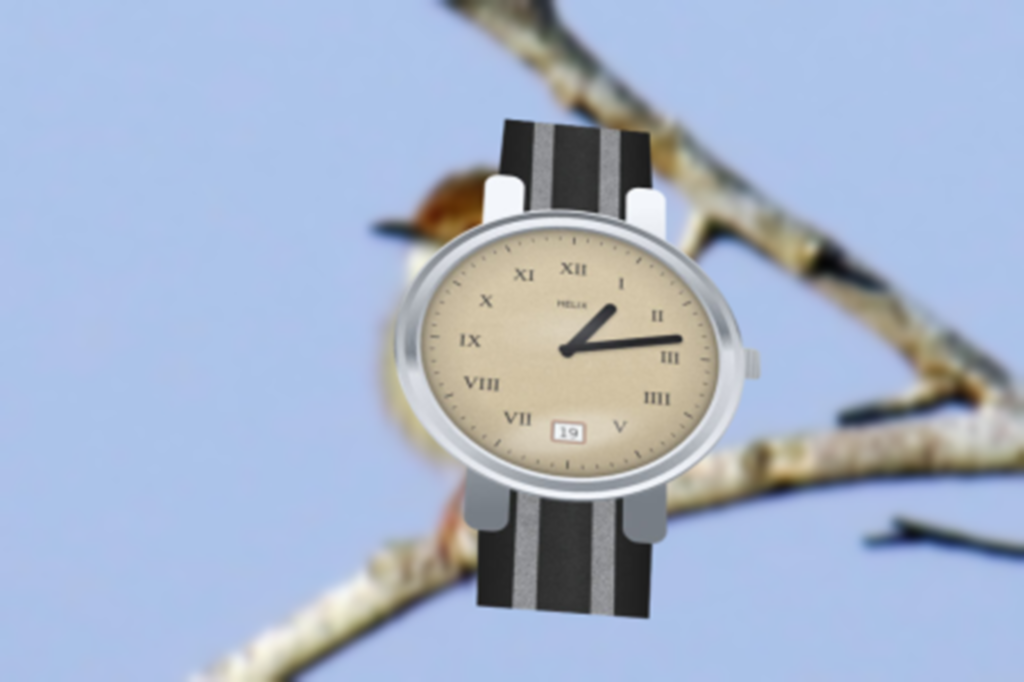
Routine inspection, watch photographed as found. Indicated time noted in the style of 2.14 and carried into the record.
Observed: 1.13
